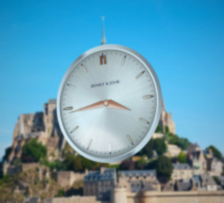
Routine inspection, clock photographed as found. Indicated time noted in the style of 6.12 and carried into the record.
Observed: 3.44
